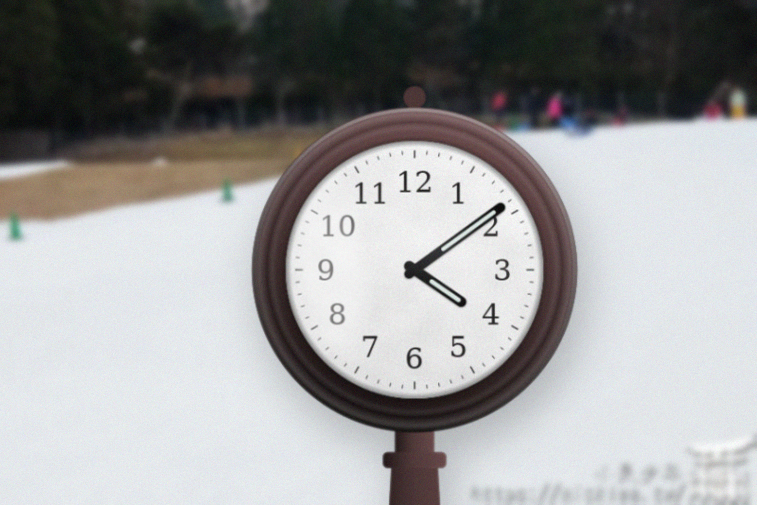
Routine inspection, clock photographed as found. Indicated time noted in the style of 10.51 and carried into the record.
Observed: 4.09
